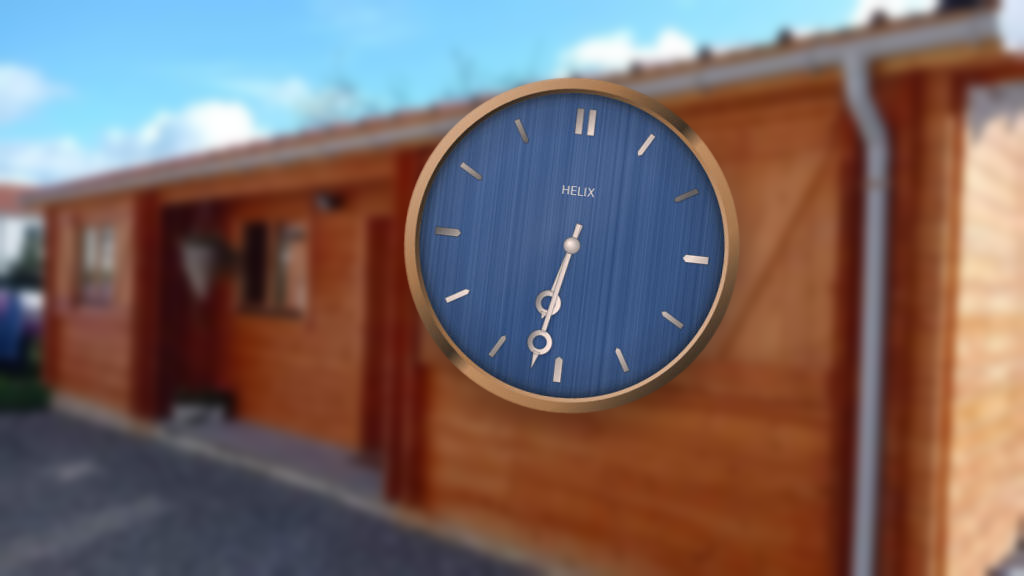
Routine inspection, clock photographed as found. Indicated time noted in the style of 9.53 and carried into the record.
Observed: 6.32
